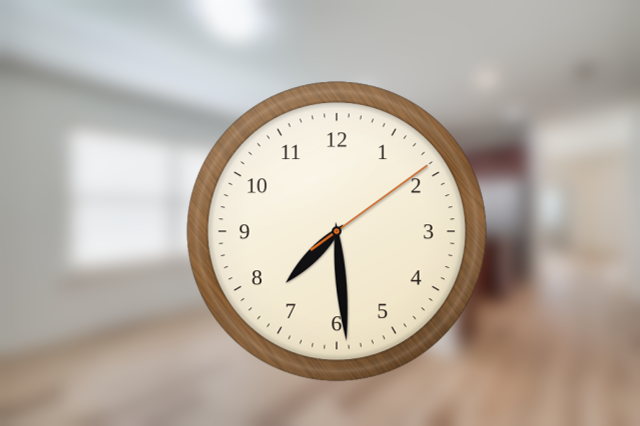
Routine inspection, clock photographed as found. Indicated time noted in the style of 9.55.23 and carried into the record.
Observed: 7.29.09
